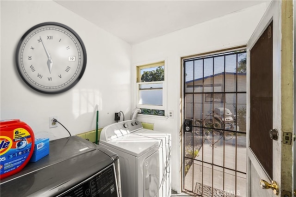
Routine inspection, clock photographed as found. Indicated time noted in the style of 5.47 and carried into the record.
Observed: 5.56
